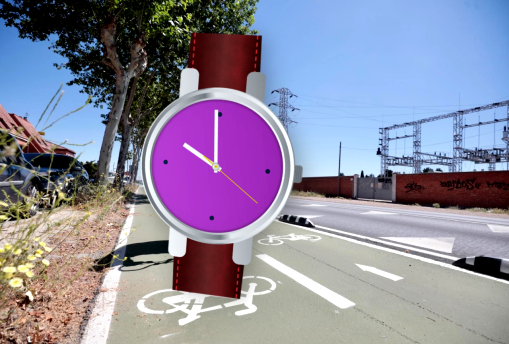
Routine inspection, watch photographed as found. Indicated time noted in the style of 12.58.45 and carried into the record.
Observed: 9.59.21
